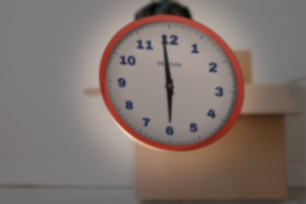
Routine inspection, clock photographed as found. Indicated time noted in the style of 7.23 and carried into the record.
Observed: 5.59
